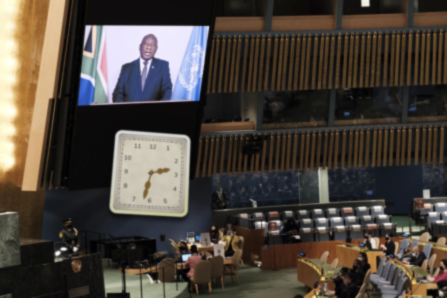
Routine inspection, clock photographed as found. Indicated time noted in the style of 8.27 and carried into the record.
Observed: 2.32
